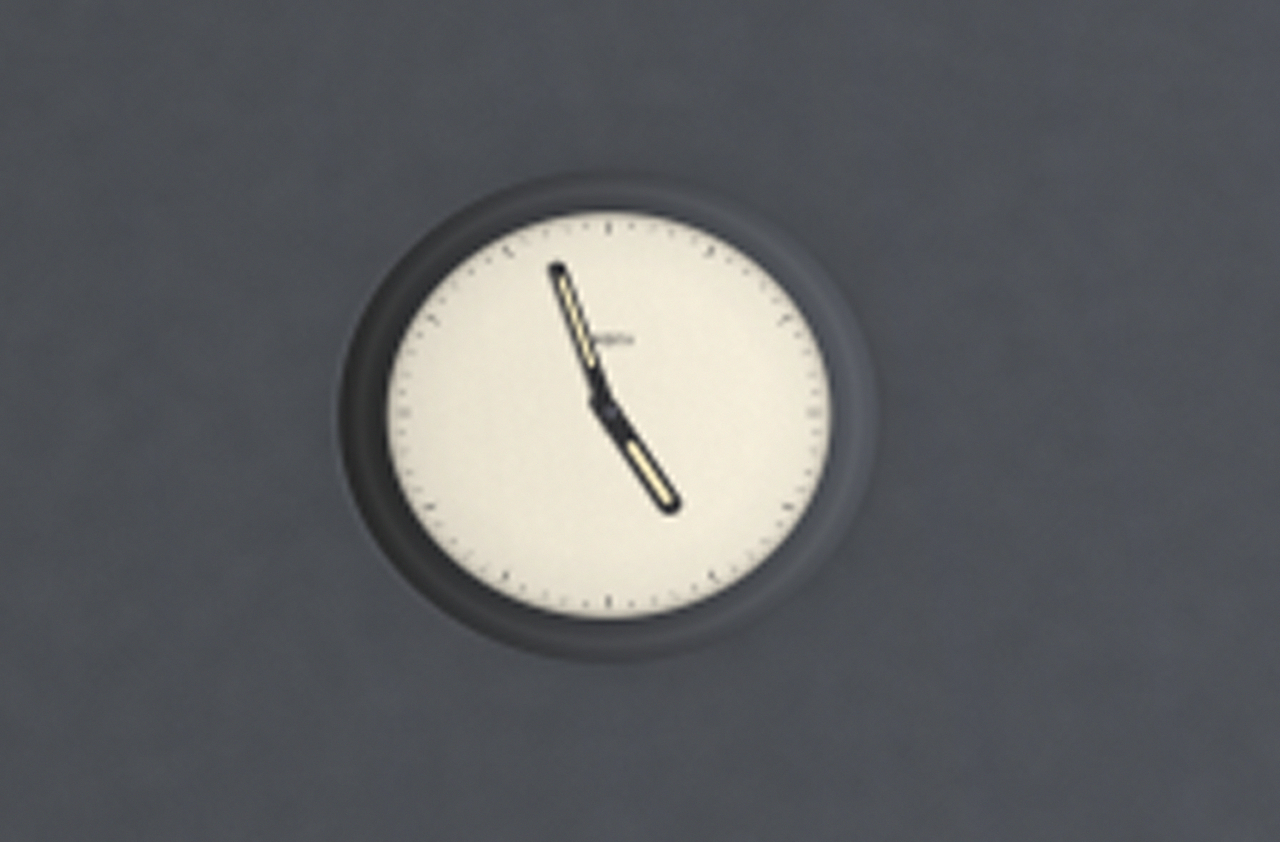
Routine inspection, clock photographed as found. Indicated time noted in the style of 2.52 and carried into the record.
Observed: 4.57
